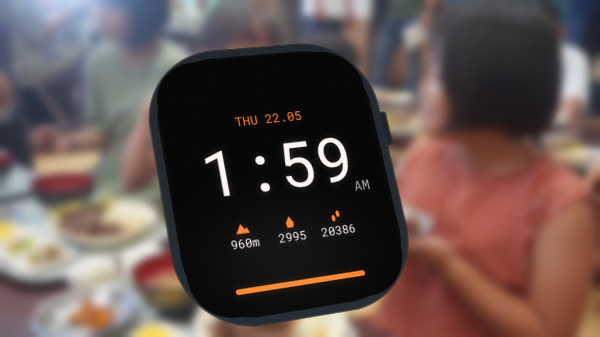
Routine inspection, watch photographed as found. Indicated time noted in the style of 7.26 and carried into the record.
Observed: 1.59
